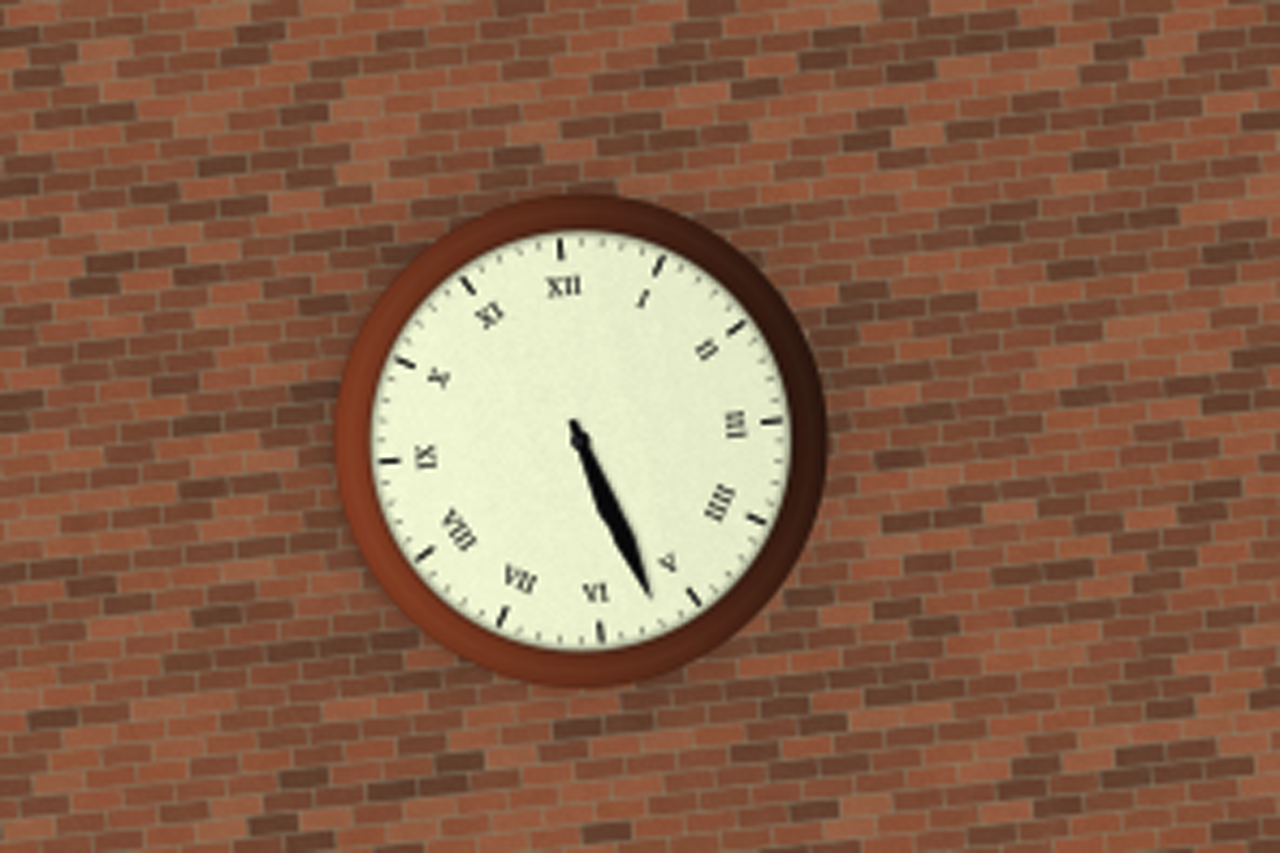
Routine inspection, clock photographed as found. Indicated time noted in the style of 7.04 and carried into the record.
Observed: 5.27
